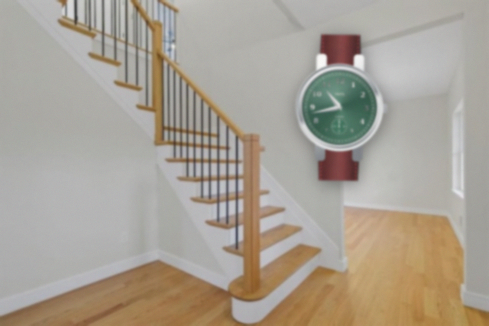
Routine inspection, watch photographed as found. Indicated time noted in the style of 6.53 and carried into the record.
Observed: 10.43
